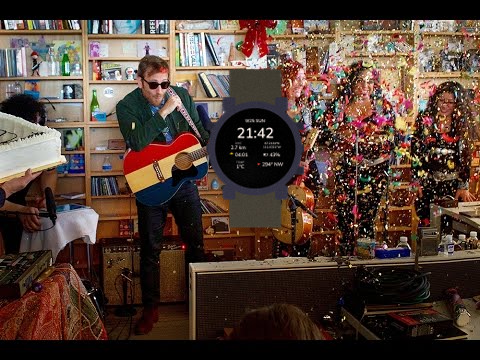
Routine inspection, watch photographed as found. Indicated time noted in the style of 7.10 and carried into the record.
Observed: 21.42
